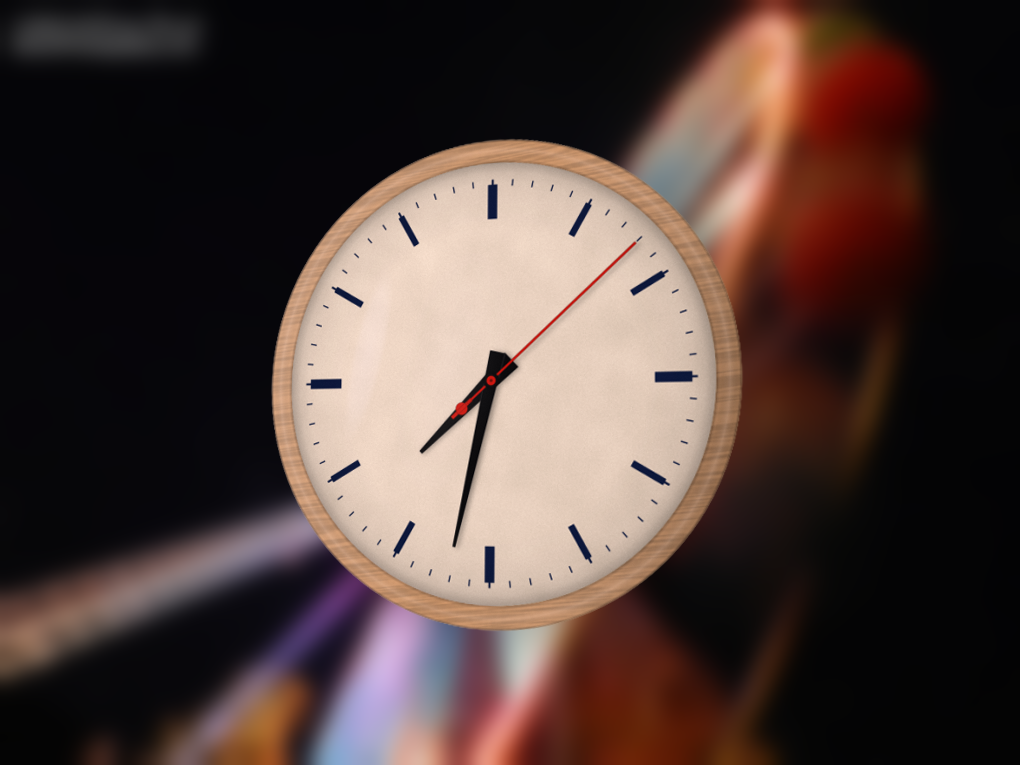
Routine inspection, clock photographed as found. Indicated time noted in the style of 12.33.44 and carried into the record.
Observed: 7.32.08
